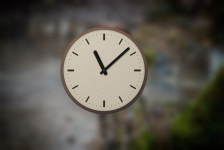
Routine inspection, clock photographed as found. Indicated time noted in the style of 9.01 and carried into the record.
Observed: 11.08
